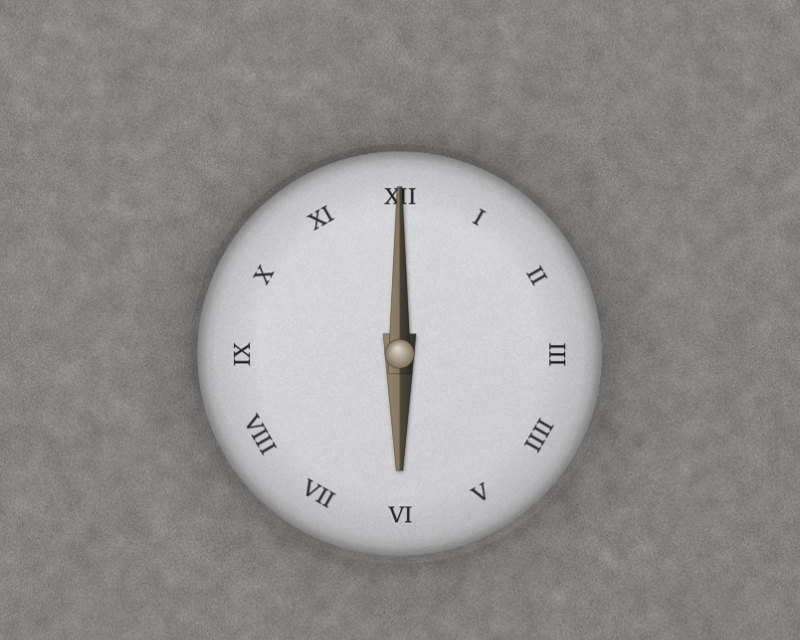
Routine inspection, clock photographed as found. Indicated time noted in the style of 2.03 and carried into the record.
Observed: 6.00
